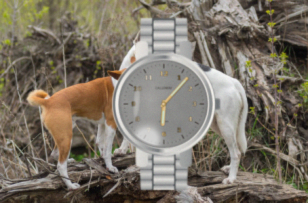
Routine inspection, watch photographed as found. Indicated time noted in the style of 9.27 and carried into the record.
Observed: 6.07
